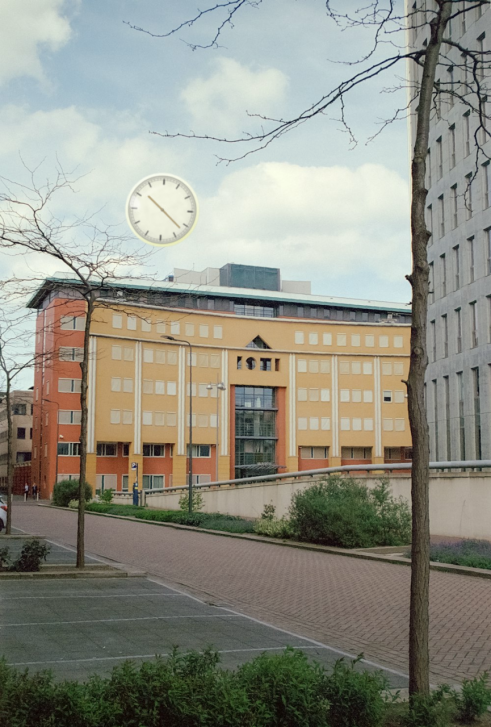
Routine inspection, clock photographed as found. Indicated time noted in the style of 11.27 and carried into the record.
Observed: 10.22
